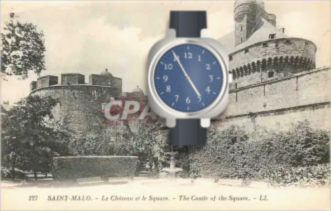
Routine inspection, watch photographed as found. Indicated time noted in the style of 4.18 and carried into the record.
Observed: 4.55
